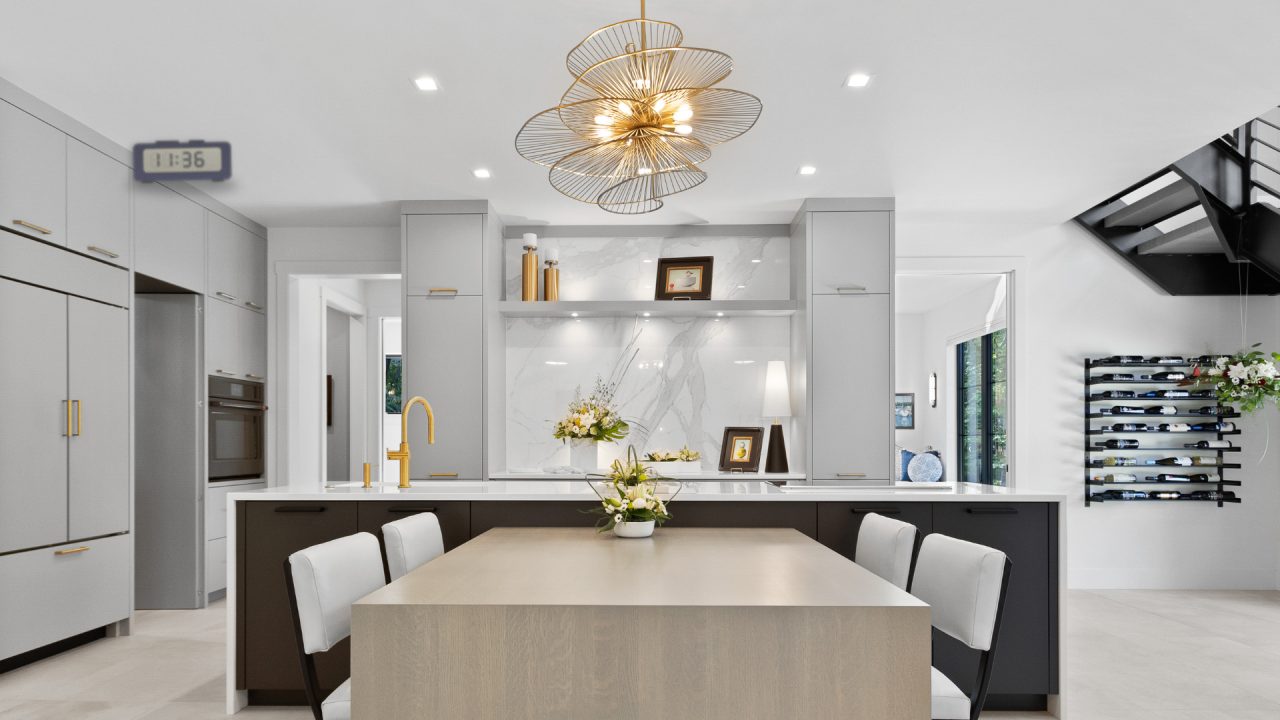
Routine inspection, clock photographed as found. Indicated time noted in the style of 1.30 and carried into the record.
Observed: 11.36
